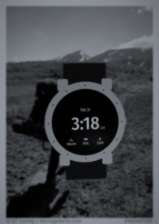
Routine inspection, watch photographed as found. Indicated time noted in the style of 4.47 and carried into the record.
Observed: 3.18
